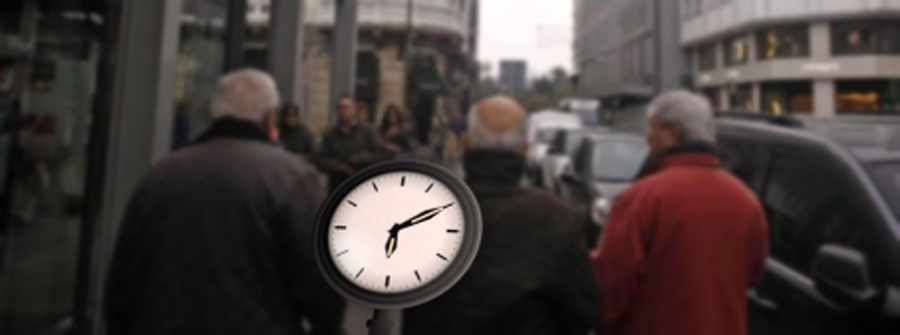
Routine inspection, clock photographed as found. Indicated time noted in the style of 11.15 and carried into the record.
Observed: 6.10
